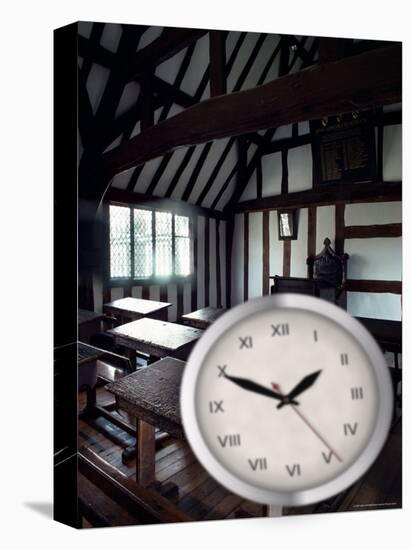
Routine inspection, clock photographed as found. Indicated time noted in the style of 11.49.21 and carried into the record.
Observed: 1.49.24
